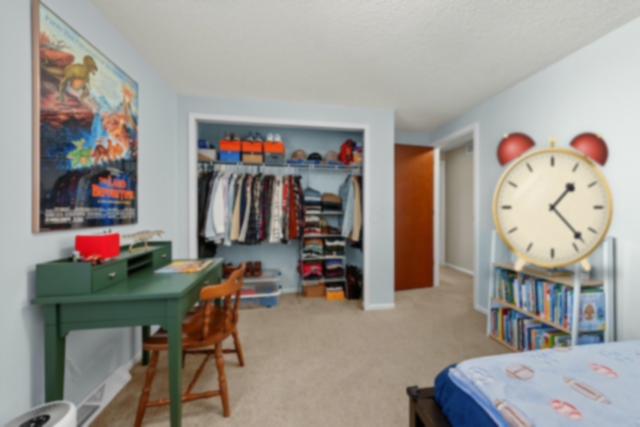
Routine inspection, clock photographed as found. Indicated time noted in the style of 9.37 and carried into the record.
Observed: 1.23
